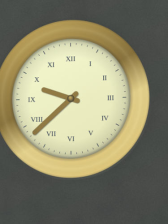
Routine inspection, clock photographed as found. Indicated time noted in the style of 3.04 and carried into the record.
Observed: 9.38
